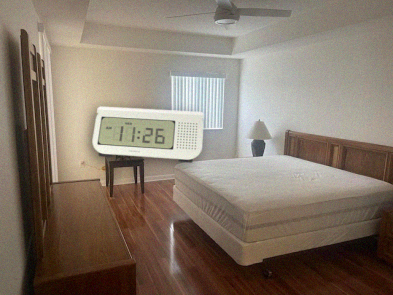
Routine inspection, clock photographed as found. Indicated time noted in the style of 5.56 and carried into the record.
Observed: 11.26
